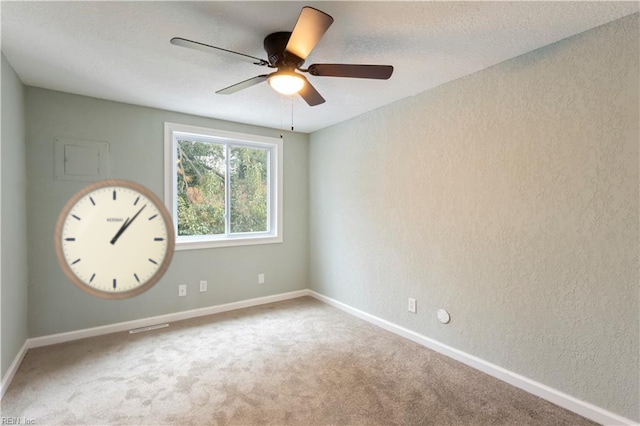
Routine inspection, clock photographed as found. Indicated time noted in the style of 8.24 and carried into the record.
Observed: 1.07
